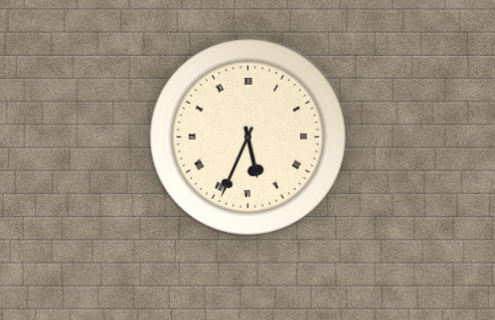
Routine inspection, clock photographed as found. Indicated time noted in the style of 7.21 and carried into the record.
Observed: 5.34
